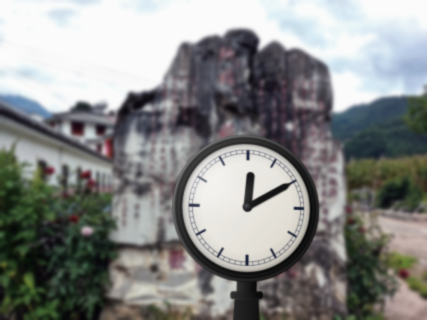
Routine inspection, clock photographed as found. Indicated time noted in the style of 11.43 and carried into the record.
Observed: 12.10
